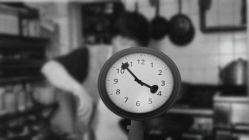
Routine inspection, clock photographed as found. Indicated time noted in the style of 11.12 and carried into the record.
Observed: 3.53
